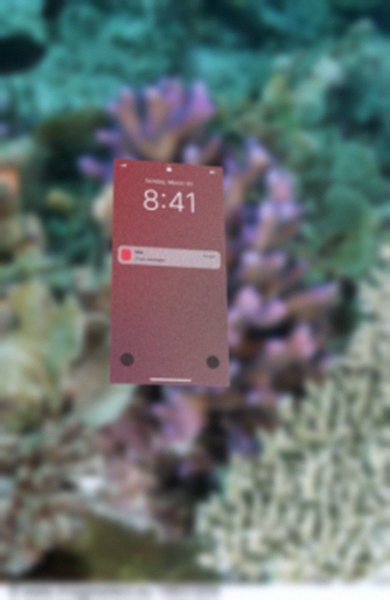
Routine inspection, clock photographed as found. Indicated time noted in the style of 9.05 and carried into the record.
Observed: 8.41
